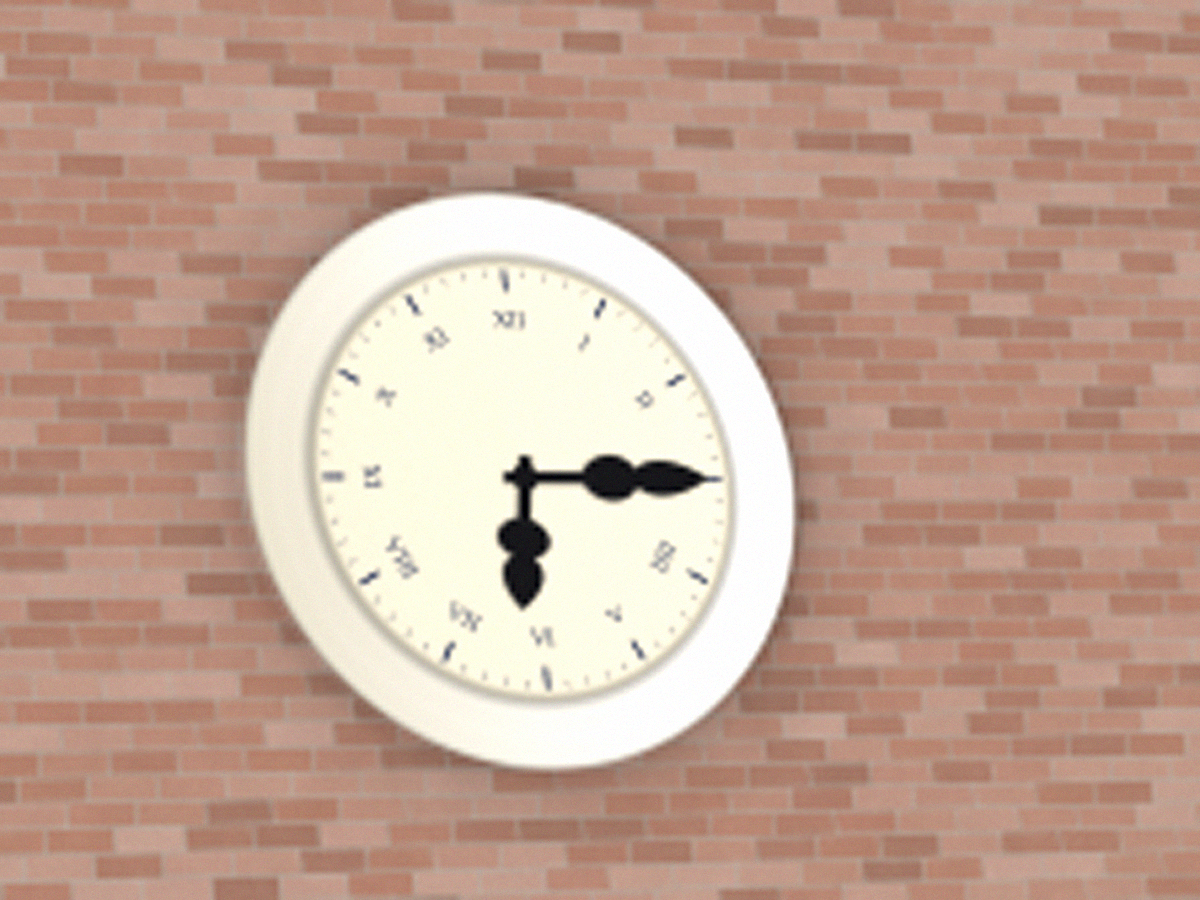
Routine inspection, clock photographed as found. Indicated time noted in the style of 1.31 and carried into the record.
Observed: 6.15
